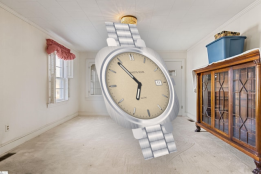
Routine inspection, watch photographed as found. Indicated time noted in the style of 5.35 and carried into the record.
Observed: 6.54
